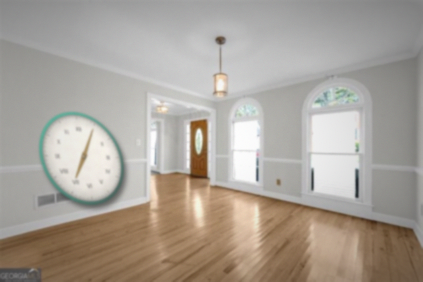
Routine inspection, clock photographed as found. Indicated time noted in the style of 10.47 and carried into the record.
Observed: 7.05
